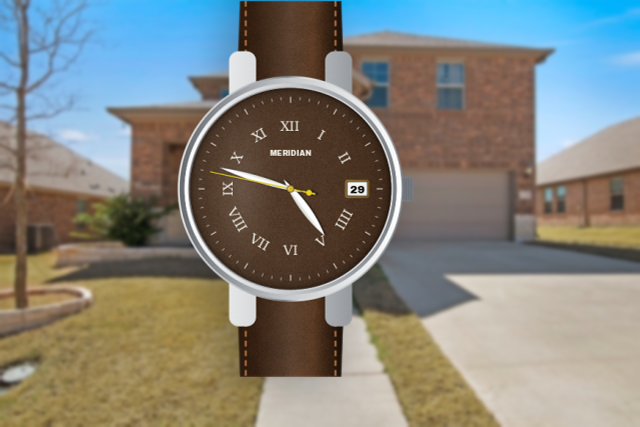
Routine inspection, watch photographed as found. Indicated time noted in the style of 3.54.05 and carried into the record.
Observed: 4.47.47
